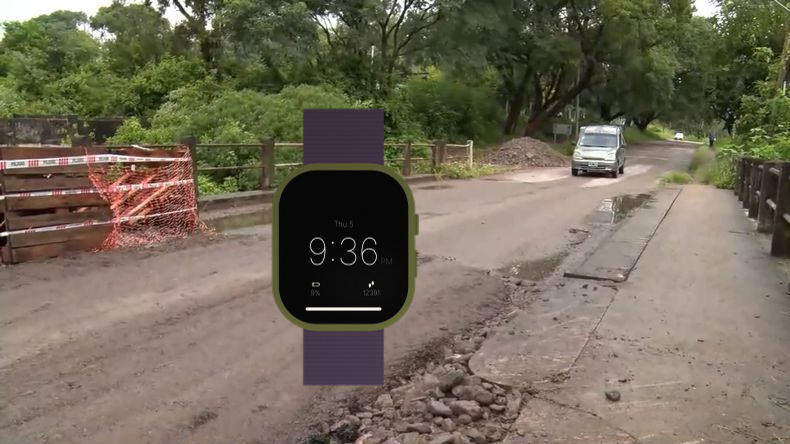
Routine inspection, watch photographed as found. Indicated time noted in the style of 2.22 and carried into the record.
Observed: 9.36
